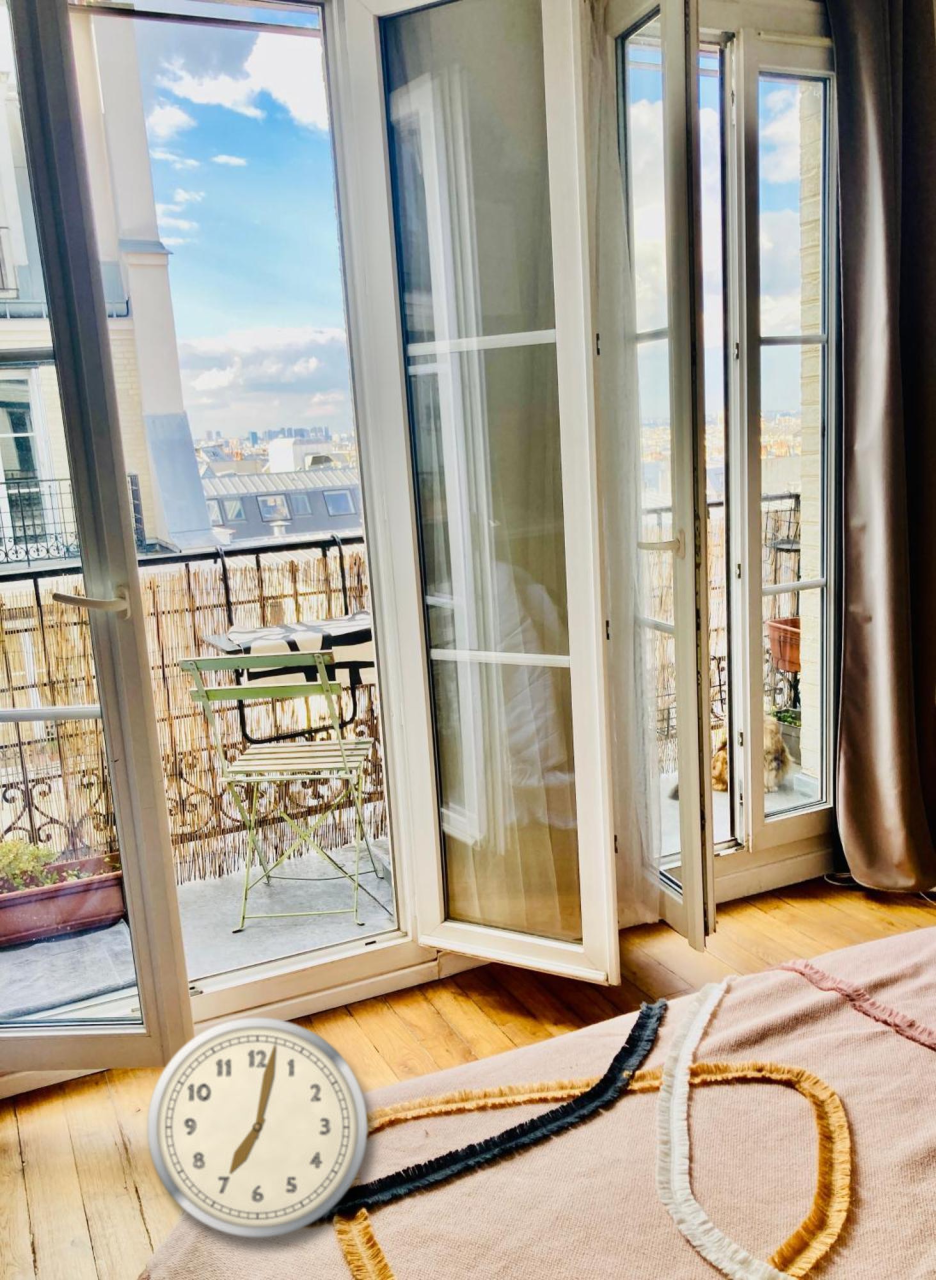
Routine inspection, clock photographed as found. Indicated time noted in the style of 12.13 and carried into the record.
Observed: 7.02
